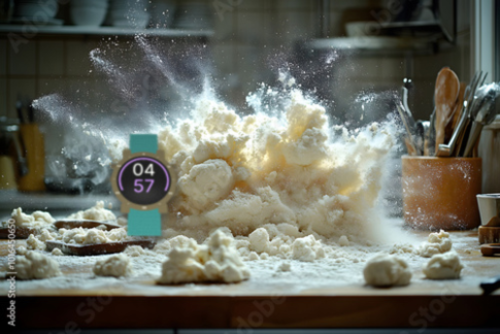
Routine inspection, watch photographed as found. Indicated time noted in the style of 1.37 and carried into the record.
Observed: 4.57
